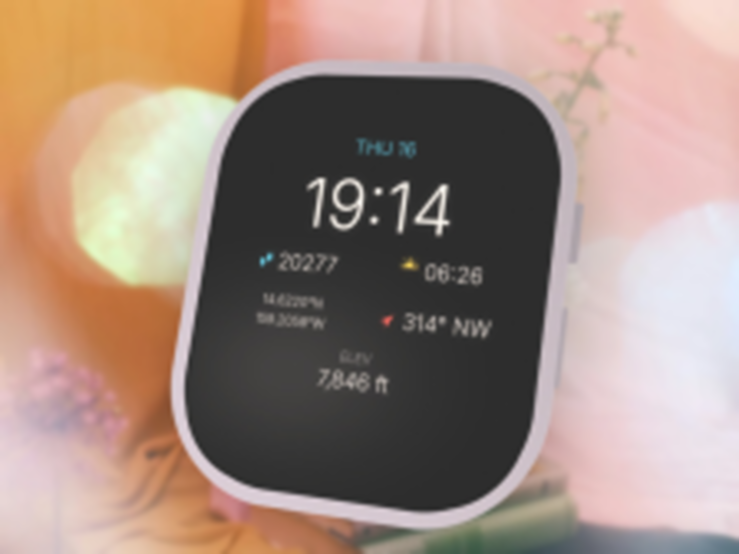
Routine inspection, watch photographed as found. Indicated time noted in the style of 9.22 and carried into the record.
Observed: 19.14
